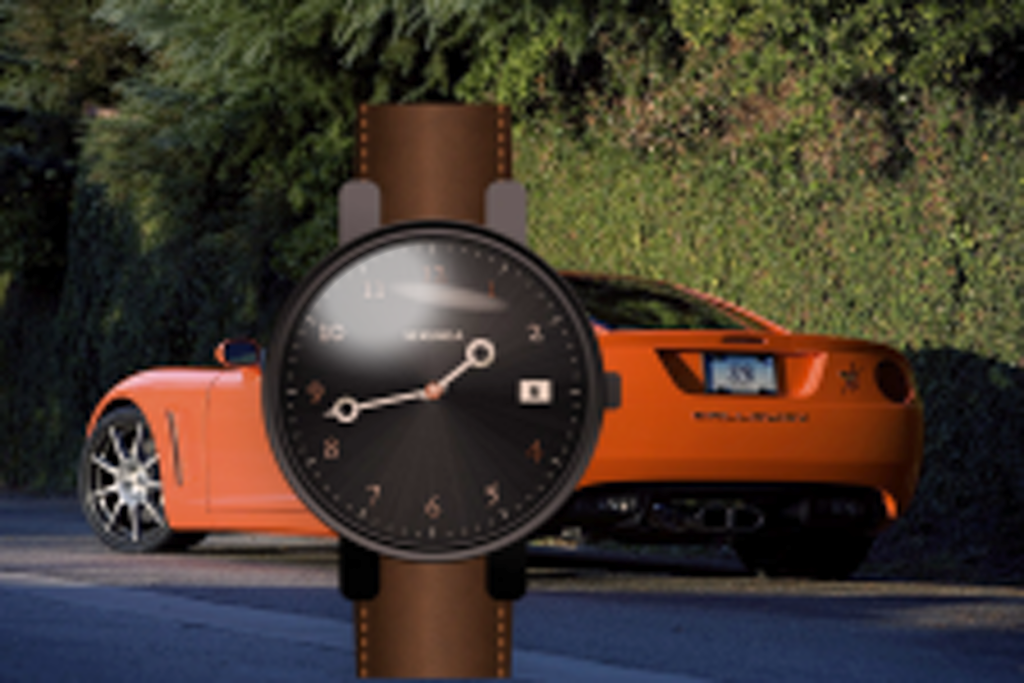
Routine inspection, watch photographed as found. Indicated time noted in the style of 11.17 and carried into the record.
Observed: 1.43
